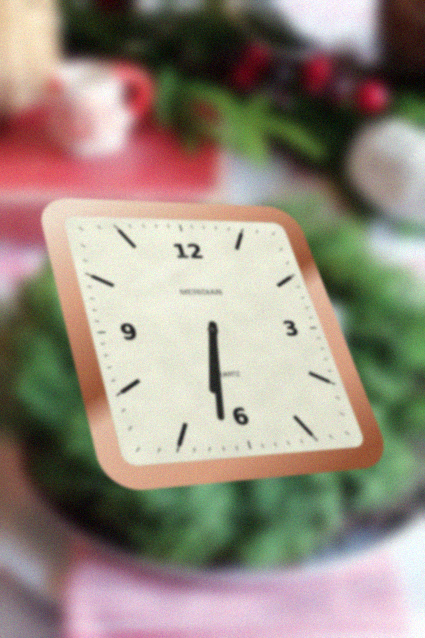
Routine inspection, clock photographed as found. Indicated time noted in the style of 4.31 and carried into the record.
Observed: 6.32
